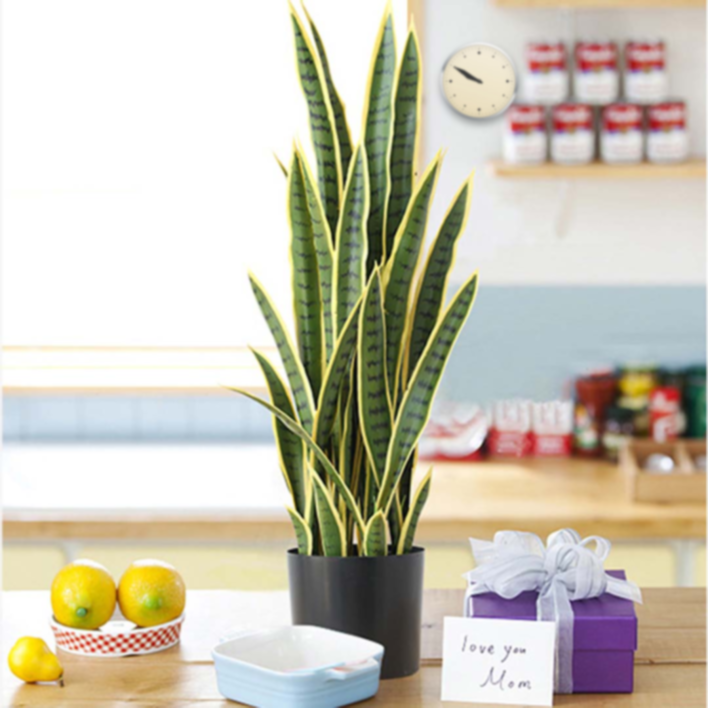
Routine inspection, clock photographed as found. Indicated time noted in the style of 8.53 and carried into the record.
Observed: 9.50
